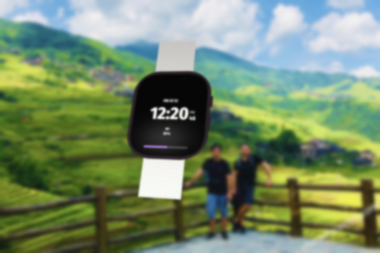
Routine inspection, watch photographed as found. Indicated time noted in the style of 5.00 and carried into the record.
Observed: 12.20
